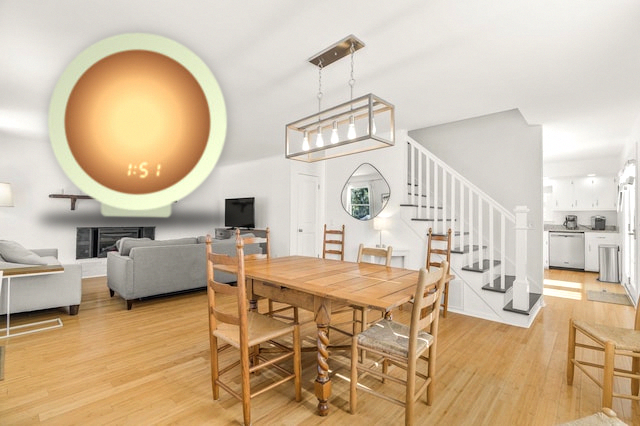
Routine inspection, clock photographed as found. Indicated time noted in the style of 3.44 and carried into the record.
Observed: 1.51
